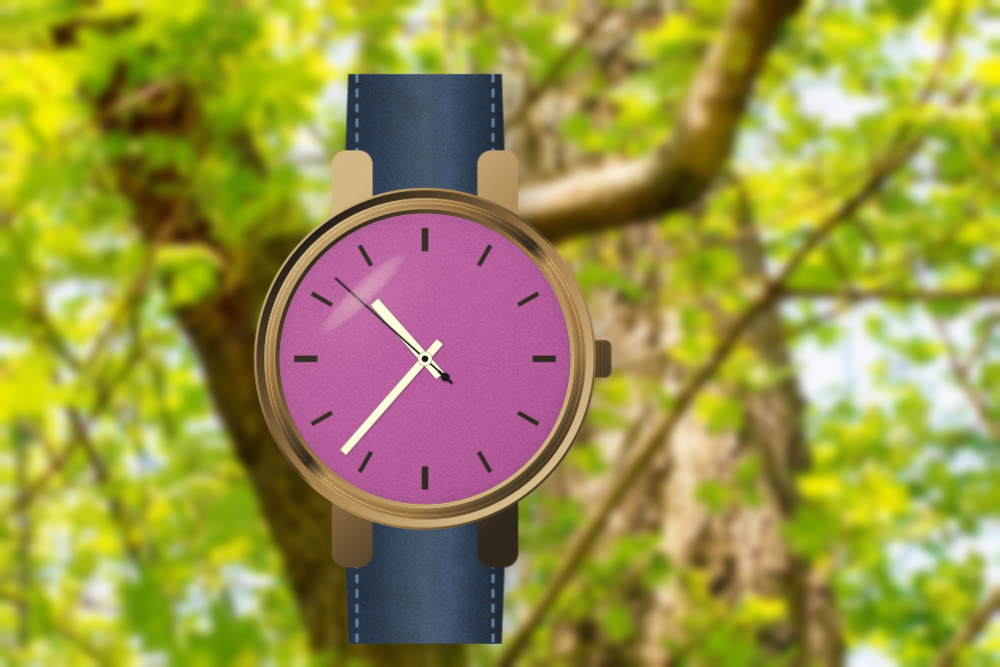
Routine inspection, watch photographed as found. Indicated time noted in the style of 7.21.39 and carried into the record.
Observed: 10.36.52
